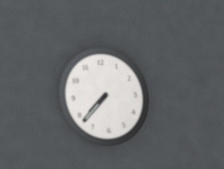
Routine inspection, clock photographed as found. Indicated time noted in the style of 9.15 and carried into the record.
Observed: 7.38
